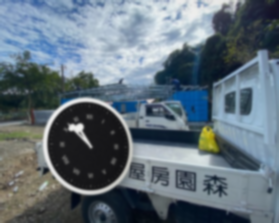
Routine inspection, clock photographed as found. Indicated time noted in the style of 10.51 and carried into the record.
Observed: 10.52
